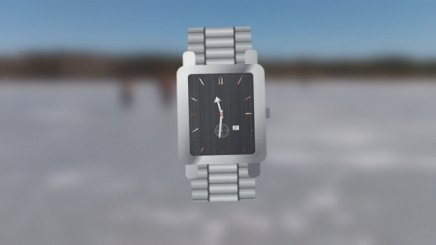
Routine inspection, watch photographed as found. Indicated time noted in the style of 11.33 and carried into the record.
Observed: 11.31
